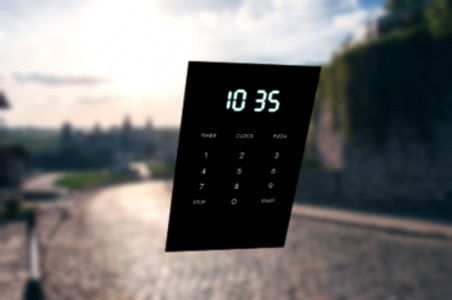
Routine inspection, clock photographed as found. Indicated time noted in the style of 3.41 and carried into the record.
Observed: 10.35
